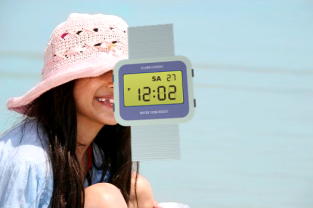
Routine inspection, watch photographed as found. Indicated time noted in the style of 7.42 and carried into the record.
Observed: 12.02
